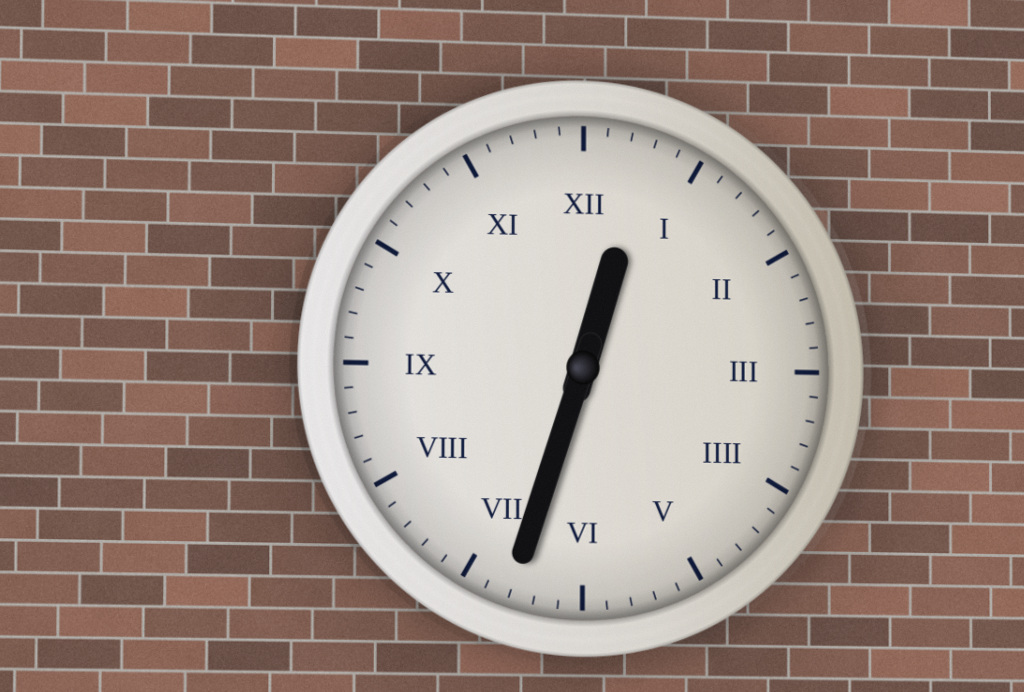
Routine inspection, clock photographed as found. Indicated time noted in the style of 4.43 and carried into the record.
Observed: 12.33
